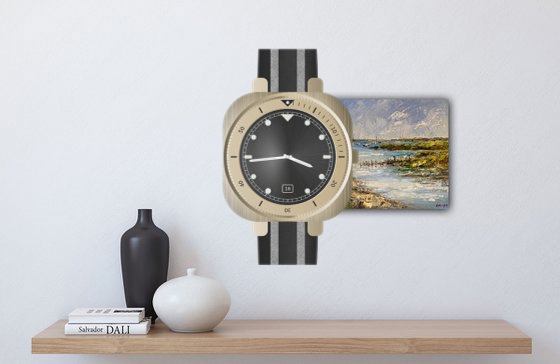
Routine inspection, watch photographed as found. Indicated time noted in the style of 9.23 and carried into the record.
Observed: 3.44
